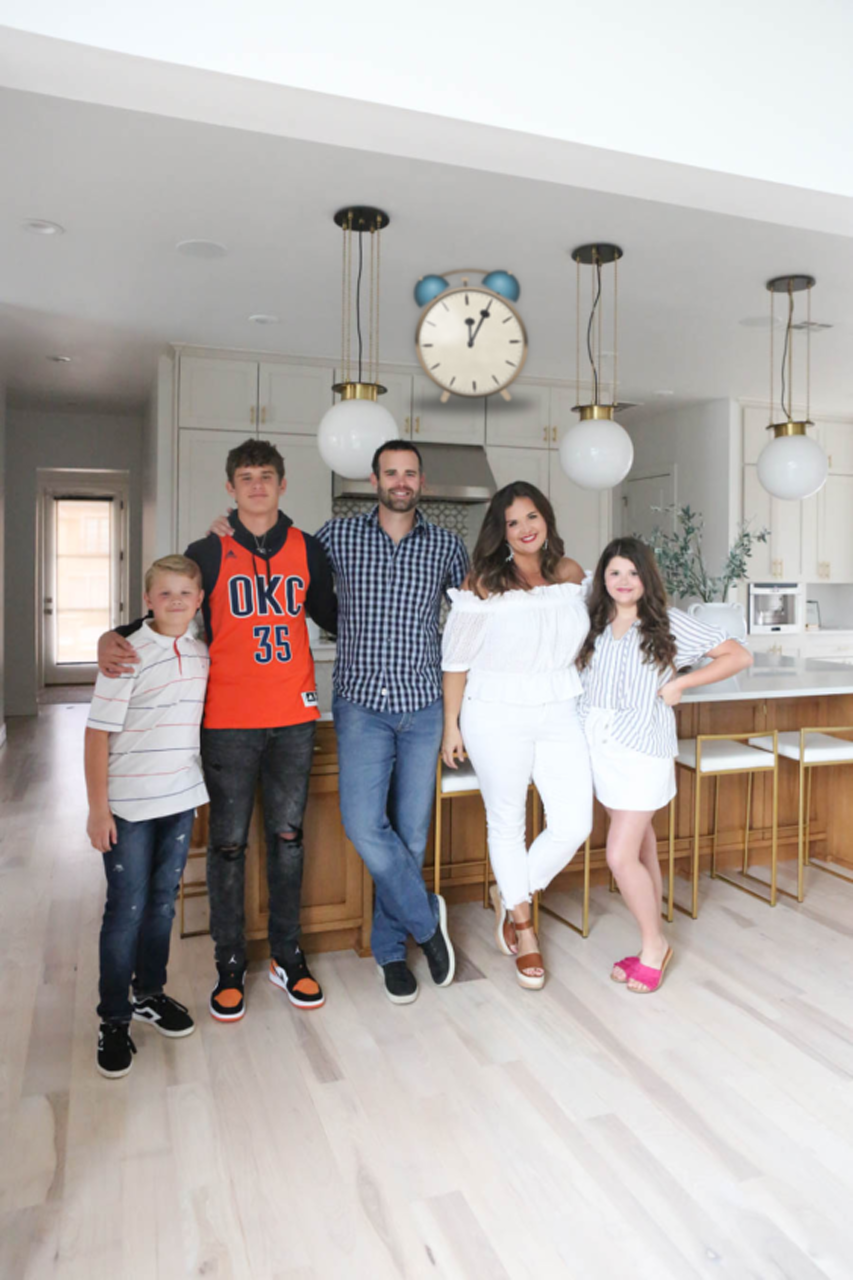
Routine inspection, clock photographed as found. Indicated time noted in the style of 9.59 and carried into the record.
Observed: 12.05
